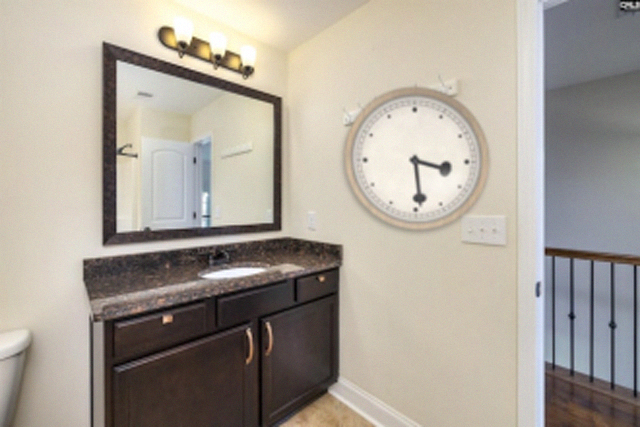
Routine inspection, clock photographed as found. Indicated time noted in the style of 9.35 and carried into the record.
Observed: 3.29
